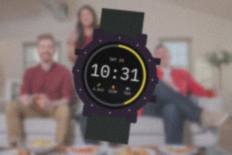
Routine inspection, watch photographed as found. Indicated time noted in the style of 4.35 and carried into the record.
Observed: 10.31
